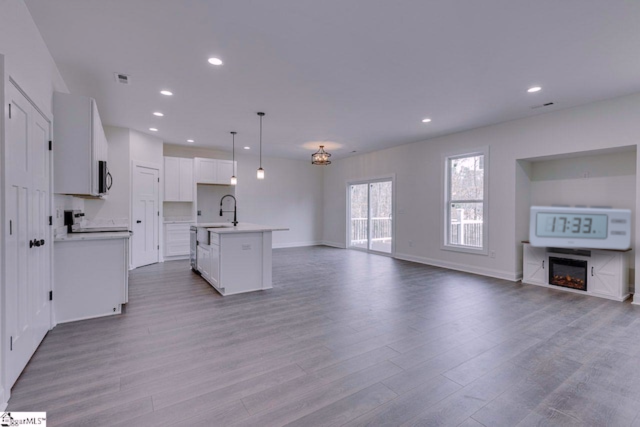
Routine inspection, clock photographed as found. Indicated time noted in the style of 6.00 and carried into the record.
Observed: 17.33
